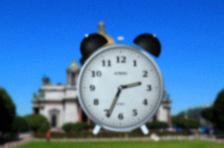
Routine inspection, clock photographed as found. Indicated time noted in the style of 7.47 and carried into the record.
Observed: 2.34
